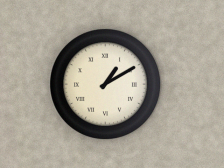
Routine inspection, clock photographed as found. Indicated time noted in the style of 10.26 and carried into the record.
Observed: 1.10
